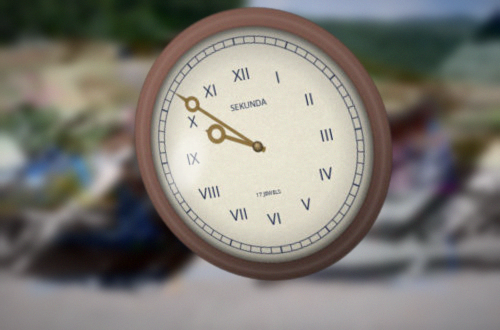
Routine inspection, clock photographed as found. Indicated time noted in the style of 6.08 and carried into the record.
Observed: 9.52
